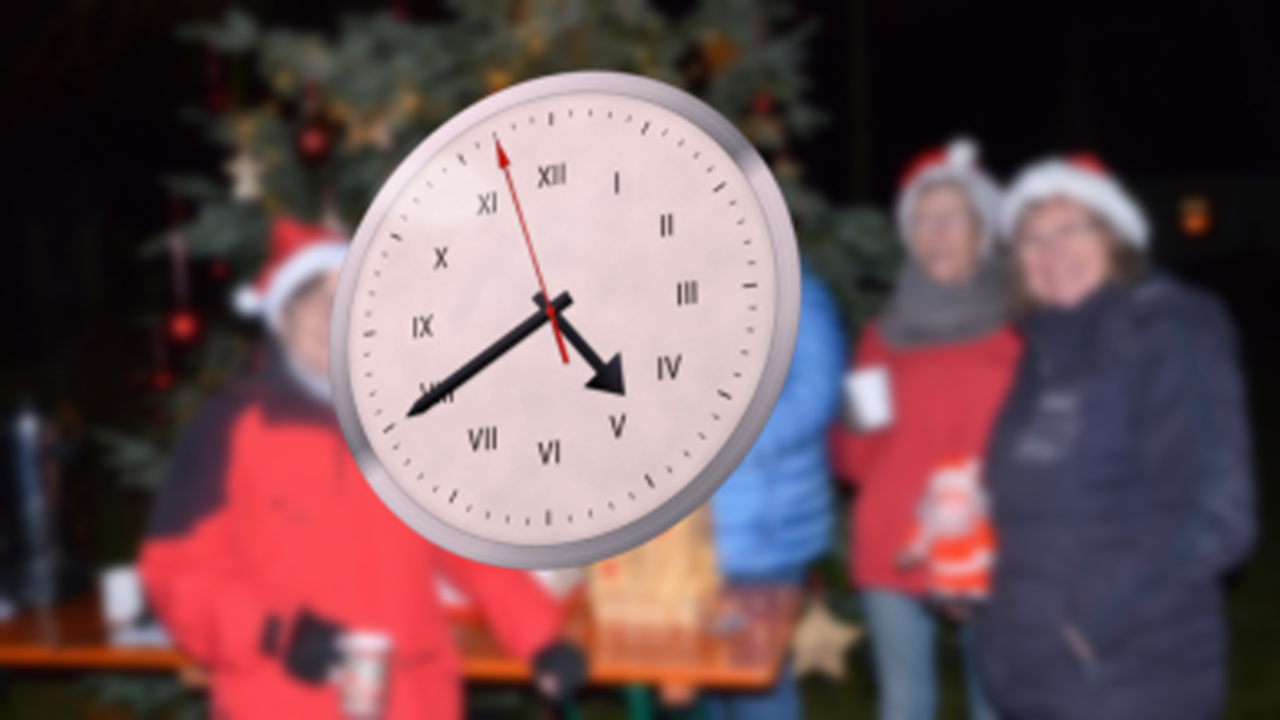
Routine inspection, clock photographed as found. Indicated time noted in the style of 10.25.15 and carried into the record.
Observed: 4.39.57
